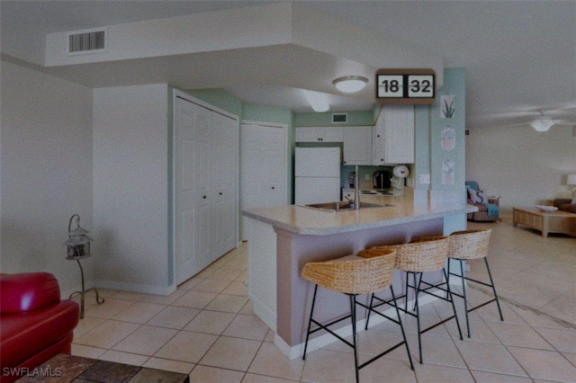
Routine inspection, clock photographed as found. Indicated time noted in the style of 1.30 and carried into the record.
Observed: 18.32
